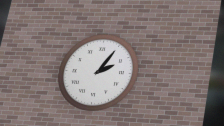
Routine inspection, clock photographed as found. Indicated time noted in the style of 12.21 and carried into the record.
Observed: 2.05
